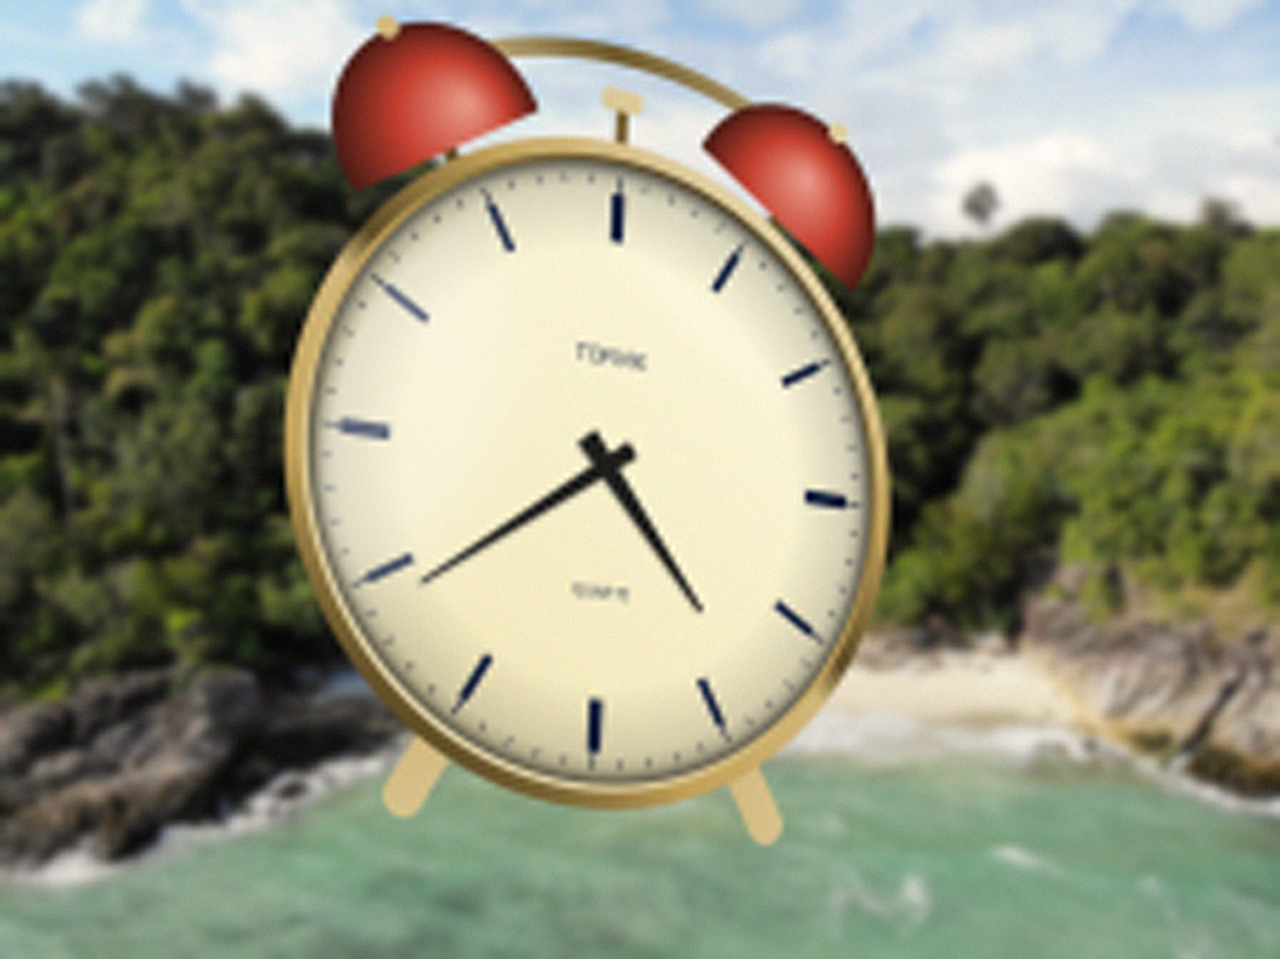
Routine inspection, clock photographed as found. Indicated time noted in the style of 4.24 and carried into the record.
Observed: 4.39
